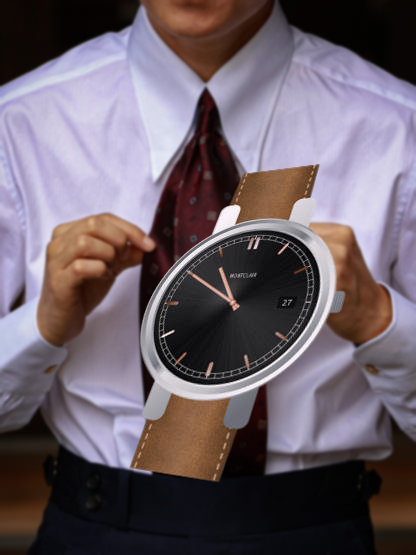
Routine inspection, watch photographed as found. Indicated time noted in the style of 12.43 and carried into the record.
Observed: 10.50
